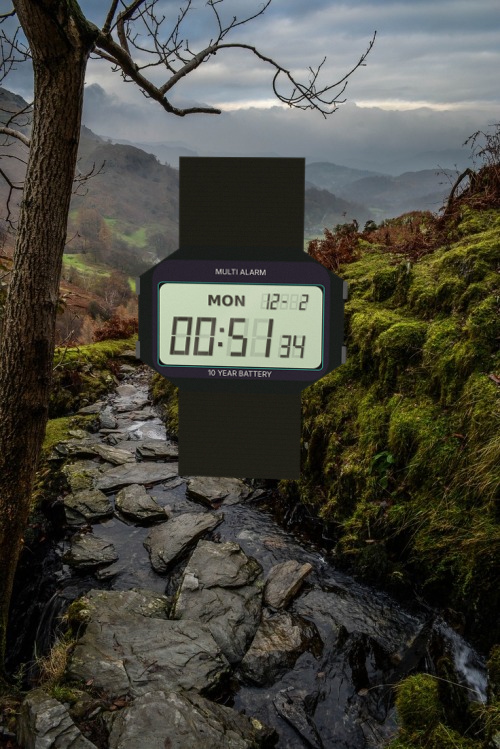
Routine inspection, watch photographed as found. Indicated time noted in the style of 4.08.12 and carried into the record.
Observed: 0.51.34
